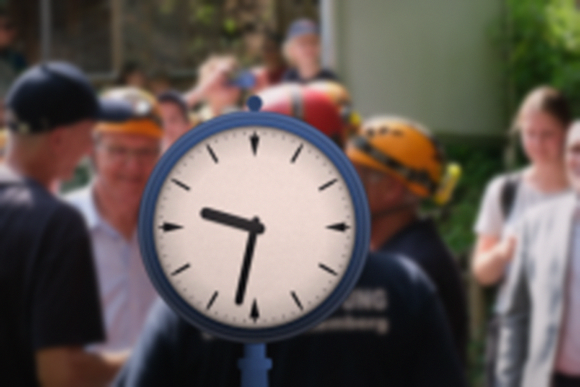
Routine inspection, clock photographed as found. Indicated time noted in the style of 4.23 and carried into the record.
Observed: 9.32
